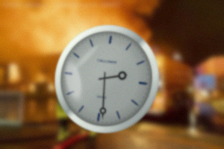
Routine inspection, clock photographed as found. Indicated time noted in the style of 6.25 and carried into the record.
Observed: 2.29
